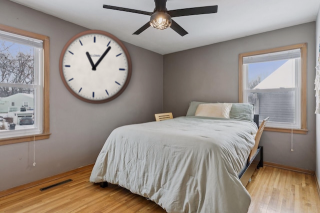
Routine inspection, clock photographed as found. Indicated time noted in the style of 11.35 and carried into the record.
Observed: 11.06
